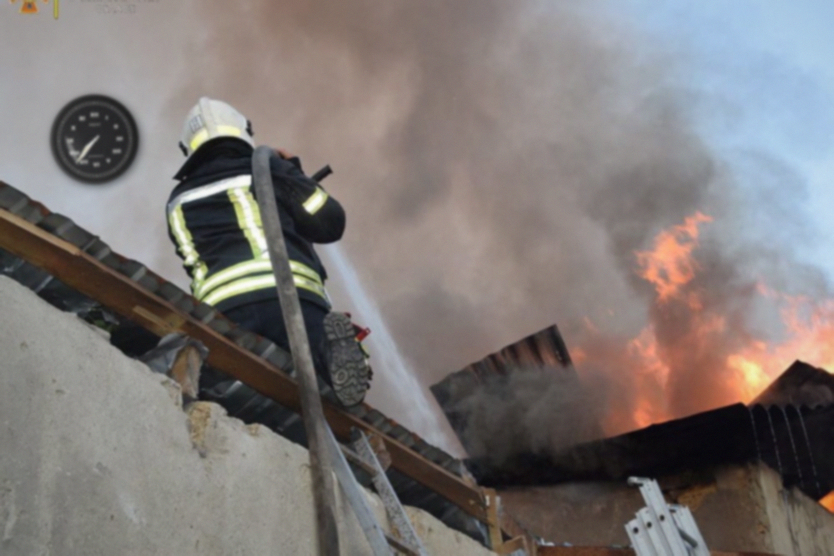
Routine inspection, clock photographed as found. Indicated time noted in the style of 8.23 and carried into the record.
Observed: 7.37
